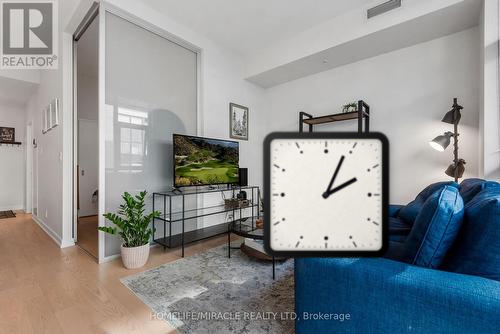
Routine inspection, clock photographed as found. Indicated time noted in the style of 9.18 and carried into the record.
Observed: 2.04
